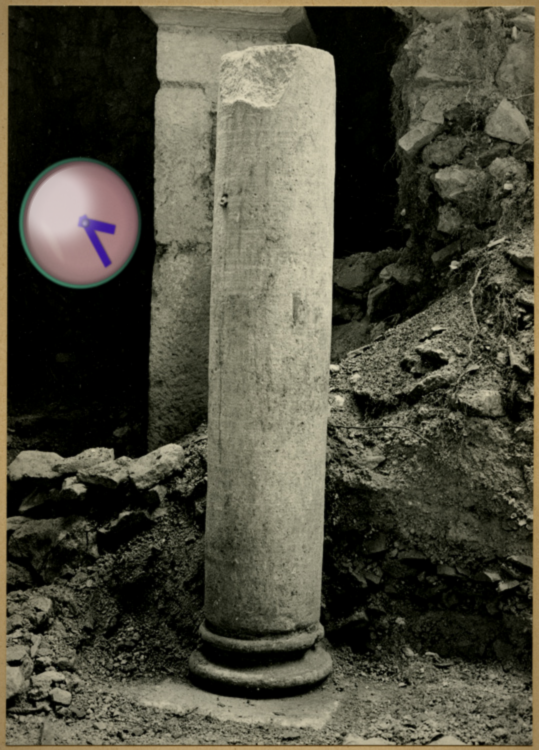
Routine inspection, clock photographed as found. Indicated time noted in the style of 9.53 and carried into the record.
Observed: 3.25
